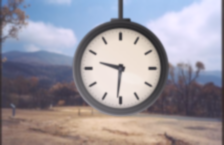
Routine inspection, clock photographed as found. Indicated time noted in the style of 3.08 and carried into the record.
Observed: 9.31
